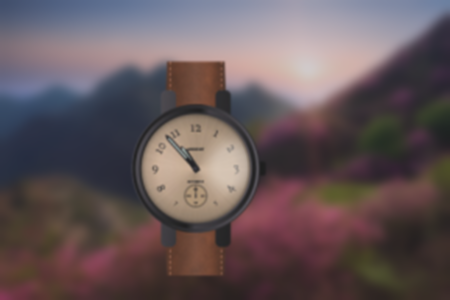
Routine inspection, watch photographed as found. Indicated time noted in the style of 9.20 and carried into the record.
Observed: 10.53
